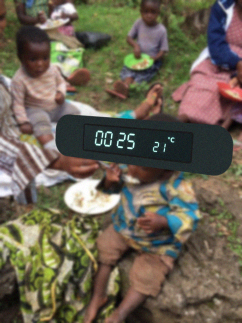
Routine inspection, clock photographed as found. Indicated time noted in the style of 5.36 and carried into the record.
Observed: 0.25
